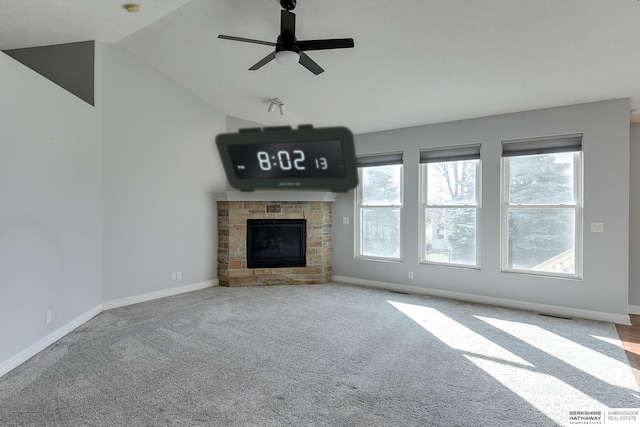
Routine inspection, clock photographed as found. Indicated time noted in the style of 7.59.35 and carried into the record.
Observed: 8.02.13
